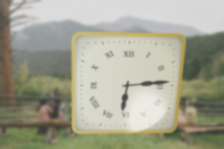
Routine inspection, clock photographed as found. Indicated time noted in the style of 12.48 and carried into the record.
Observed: 6.14
